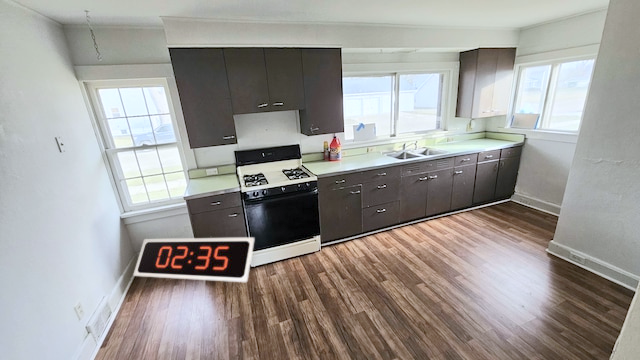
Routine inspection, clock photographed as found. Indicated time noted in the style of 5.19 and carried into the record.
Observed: 2.35
